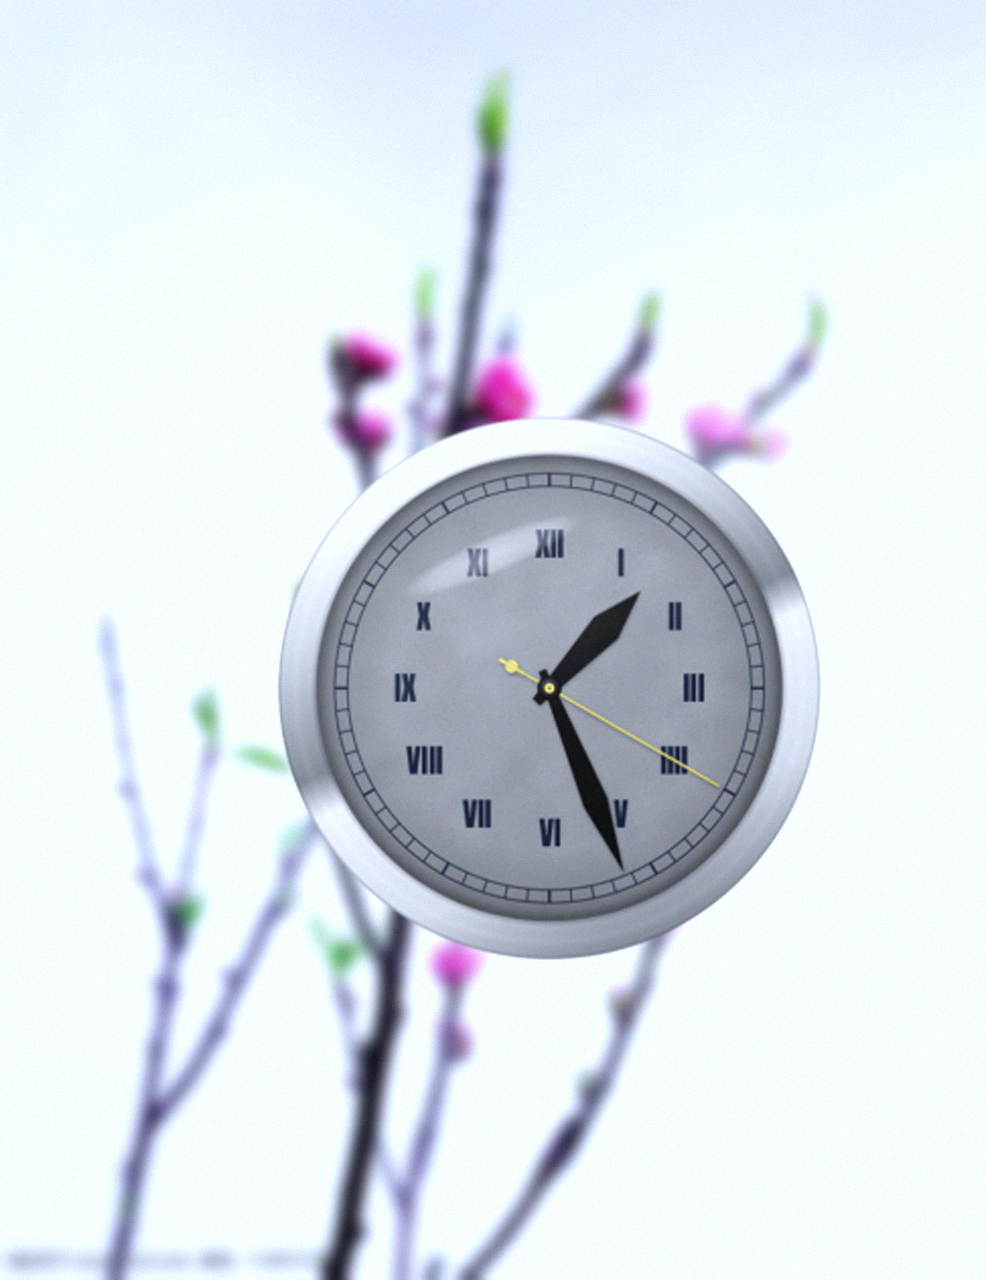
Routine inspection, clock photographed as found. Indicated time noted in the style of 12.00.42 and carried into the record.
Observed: 1.26.20
